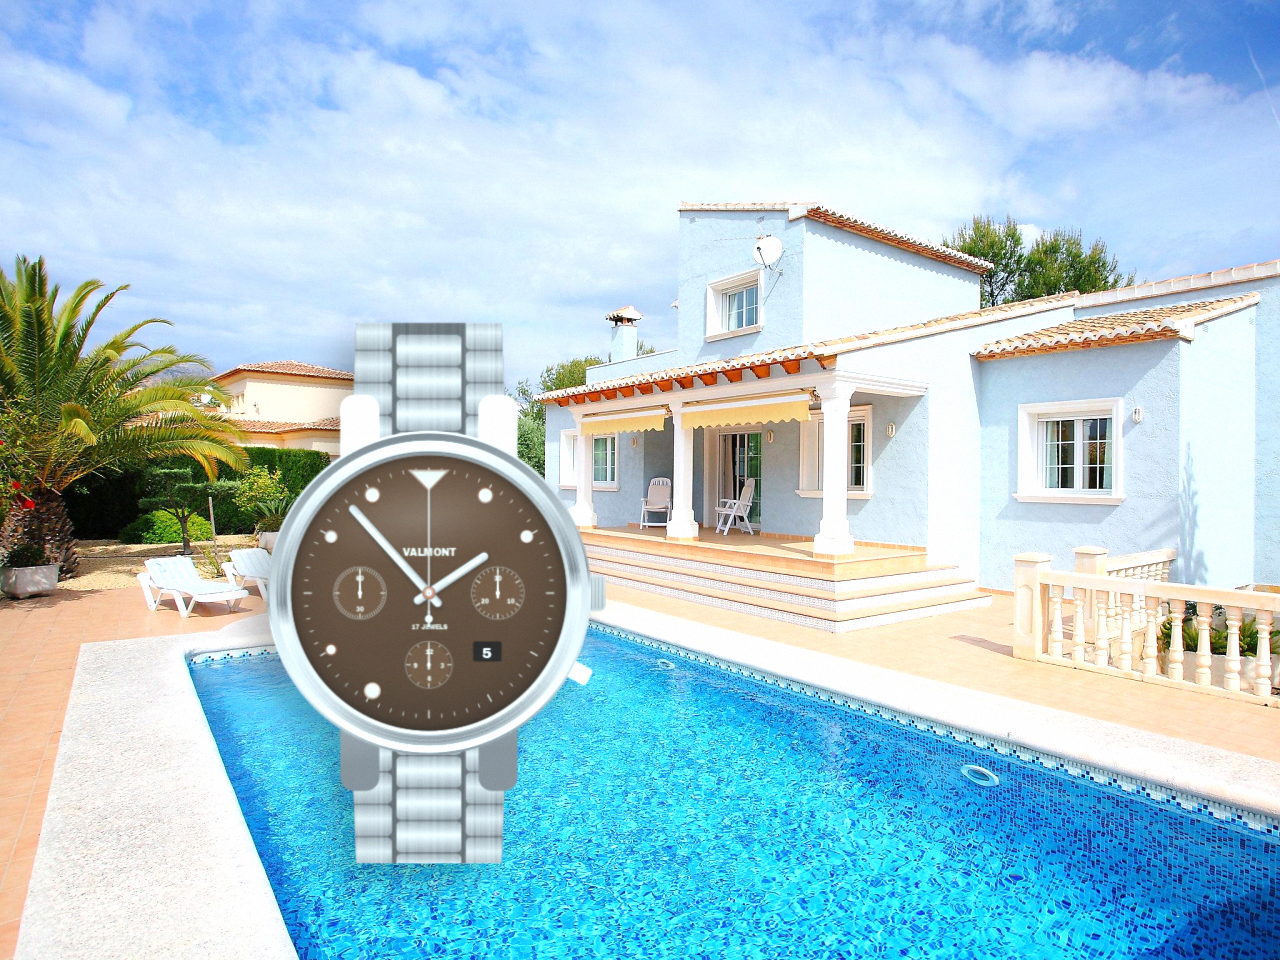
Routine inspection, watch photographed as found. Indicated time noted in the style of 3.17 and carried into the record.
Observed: 1.53
